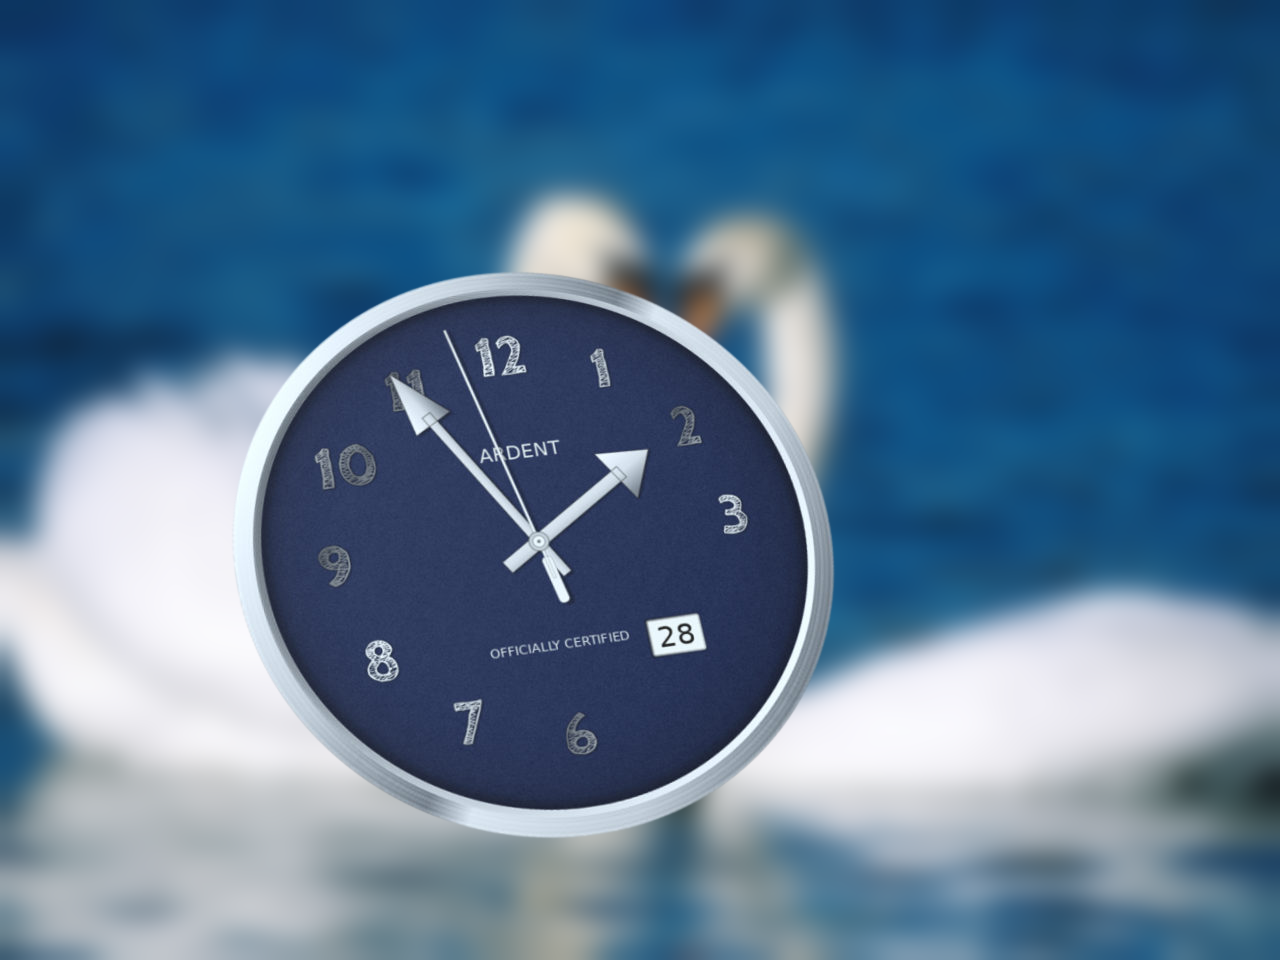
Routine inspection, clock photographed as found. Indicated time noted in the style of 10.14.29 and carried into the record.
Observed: 1.54.58
